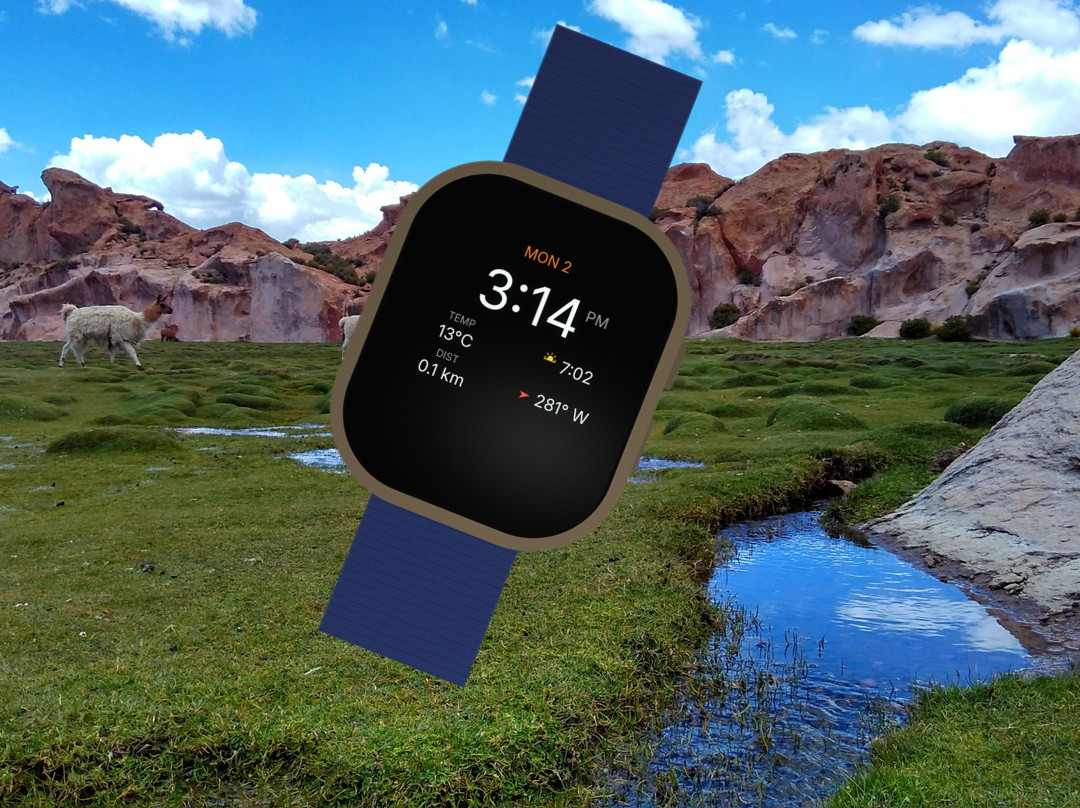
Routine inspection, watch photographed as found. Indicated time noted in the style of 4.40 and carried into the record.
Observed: 3.14
